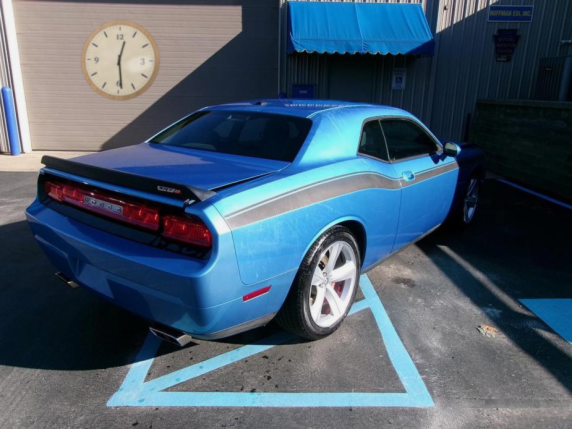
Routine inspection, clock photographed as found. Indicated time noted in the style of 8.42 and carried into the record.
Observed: 12.29
